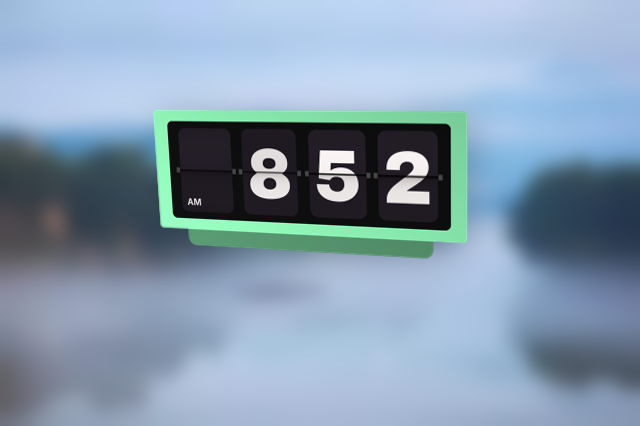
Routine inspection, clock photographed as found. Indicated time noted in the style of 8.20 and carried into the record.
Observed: 8.52
